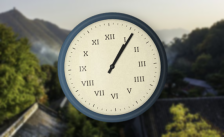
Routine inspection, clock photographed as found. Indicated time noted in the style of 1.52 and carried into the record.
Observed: 1.06
